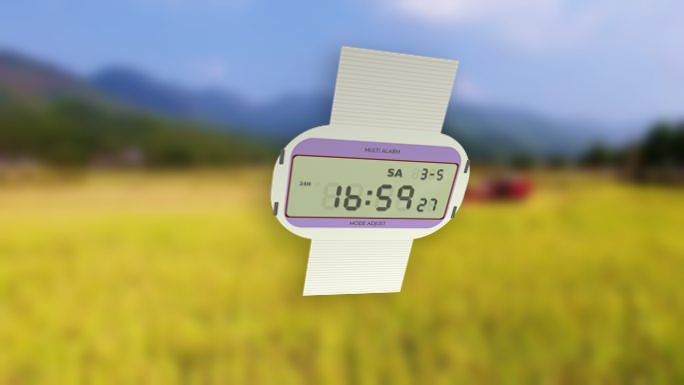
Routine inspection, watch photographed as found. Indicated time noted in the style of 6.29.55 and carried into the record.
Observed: 16.59.27
